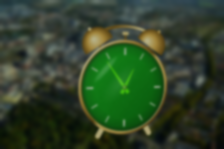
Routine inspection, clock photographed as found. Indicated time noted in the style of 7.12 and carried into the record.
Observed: 12.54
